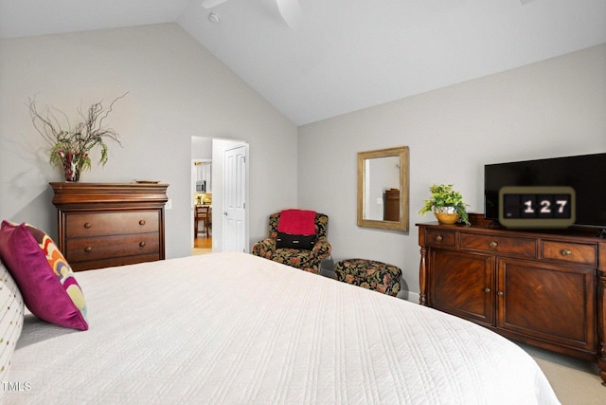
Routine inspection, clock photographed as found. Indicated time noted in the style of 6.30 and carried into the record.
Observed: 1.27
